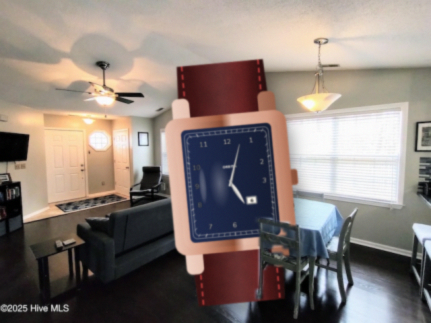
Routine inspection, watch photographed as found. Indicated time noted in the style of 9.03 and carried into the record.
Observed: 5.03
